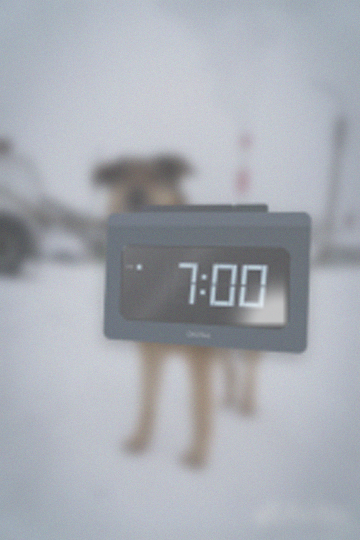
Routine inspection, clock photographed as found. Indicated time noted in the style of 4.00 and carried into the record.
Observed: 7.00
